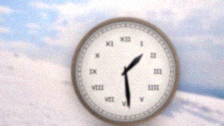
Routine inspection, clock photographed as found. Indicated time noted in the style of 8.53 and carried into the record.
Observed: 1.29
